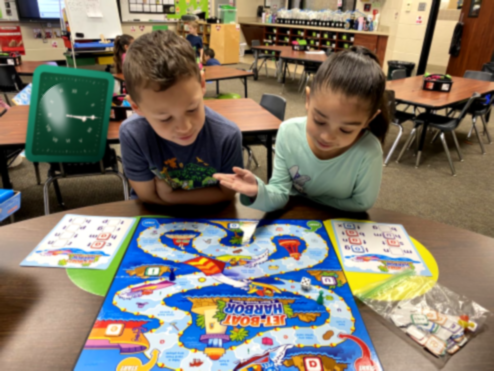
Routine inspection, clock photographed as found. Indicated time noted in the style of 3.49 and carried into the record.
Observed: 3.15
